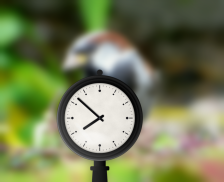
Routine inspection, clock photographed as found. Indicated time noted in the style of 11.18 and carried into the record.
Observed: 7.52
